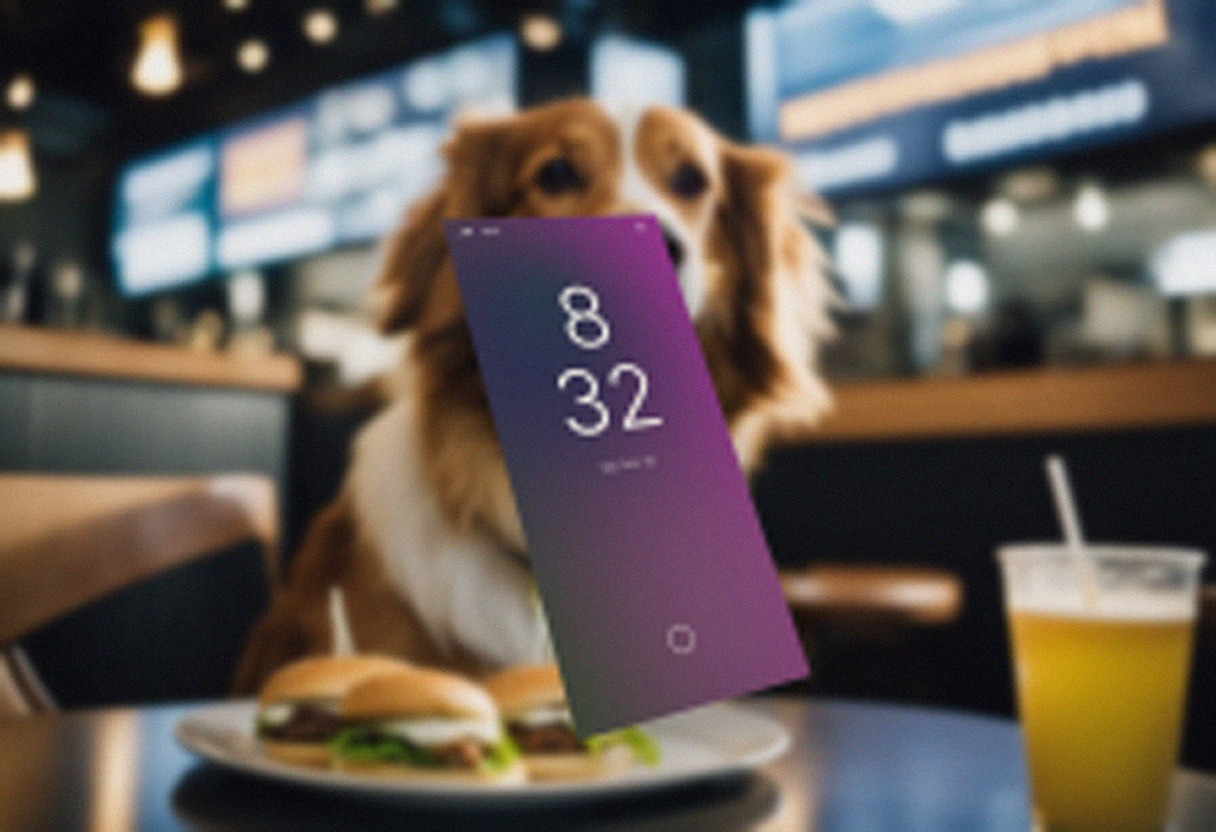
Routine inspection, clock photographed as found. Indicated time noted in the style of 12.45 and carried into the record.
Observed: 8.32
